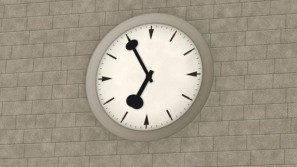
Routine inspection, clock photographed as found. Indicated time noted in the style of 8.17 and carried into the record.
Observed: 6.55
